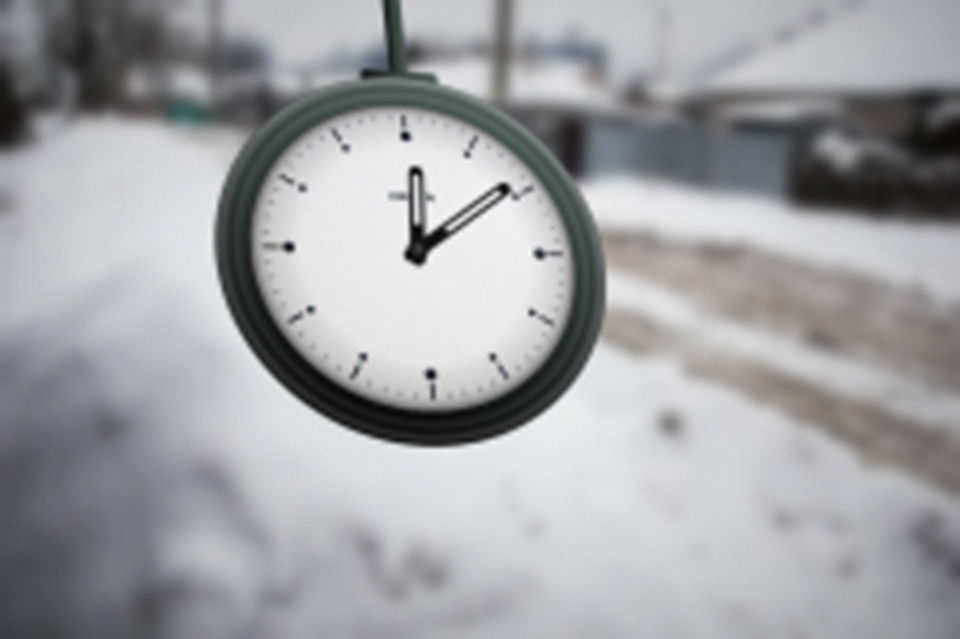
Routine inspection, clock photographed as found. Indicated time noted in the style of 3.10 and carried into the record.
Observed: 12.09
